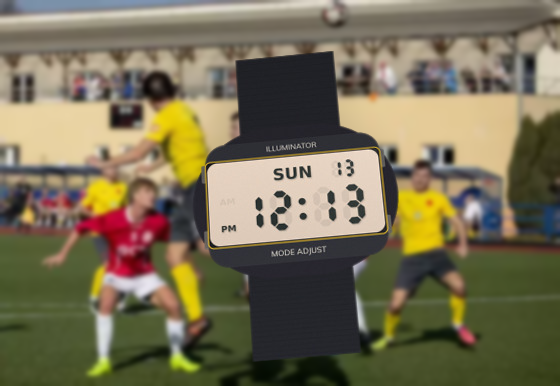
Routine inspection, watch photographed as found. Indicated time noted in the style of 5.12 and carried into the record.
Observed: 12.13
